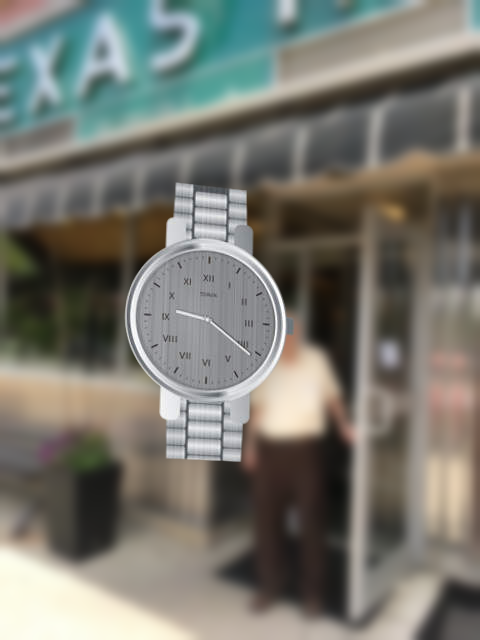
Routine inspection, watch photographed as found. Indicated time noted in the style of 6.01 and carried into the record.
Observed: 9.21
